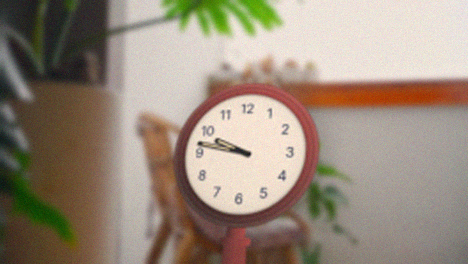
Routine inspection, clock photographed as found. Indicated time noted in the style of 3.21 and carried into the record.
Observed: 9.47
